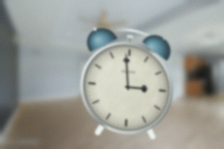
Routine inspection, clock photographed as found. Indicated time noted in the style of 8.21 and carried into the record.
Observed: 2.59
